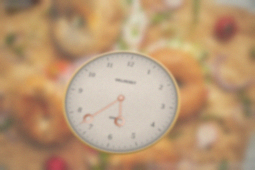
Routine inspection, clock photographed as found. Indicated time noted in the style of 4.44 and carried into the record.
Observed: 5.37
